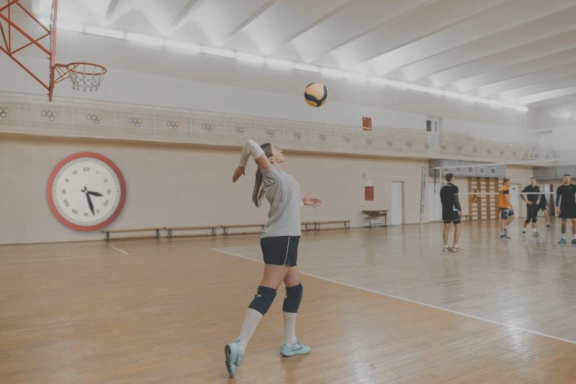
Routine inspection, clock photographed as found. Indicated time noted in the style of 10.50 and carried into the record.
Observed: 3.27
